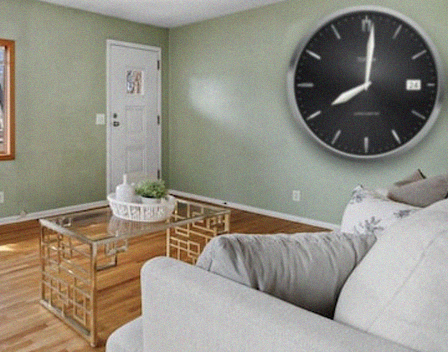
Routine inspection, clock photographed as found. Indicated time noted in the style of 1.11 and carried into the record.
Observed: 8.01
